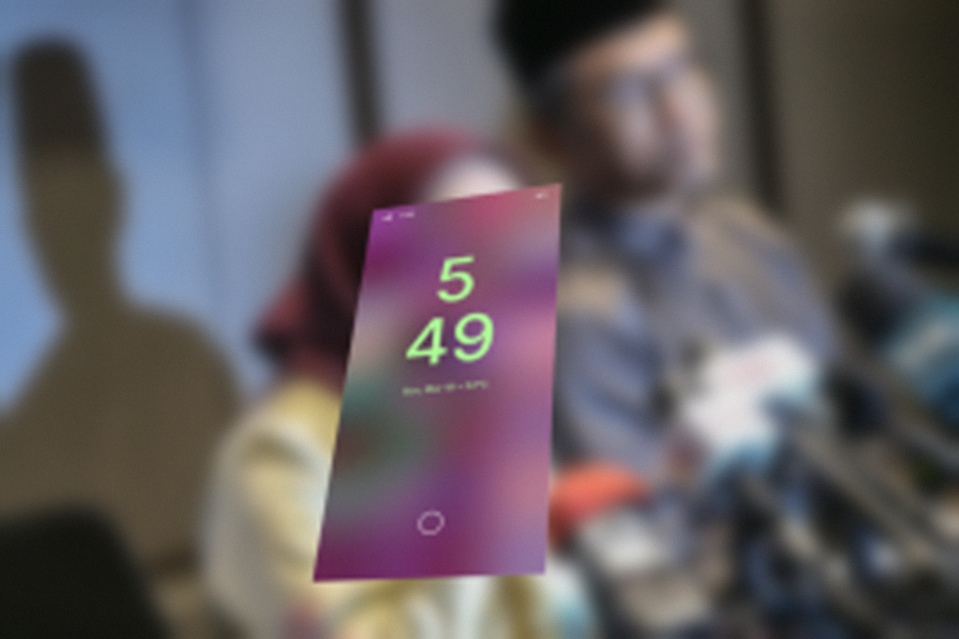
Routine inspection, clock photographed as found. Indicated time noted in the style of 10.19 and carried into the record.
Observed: 5.49
